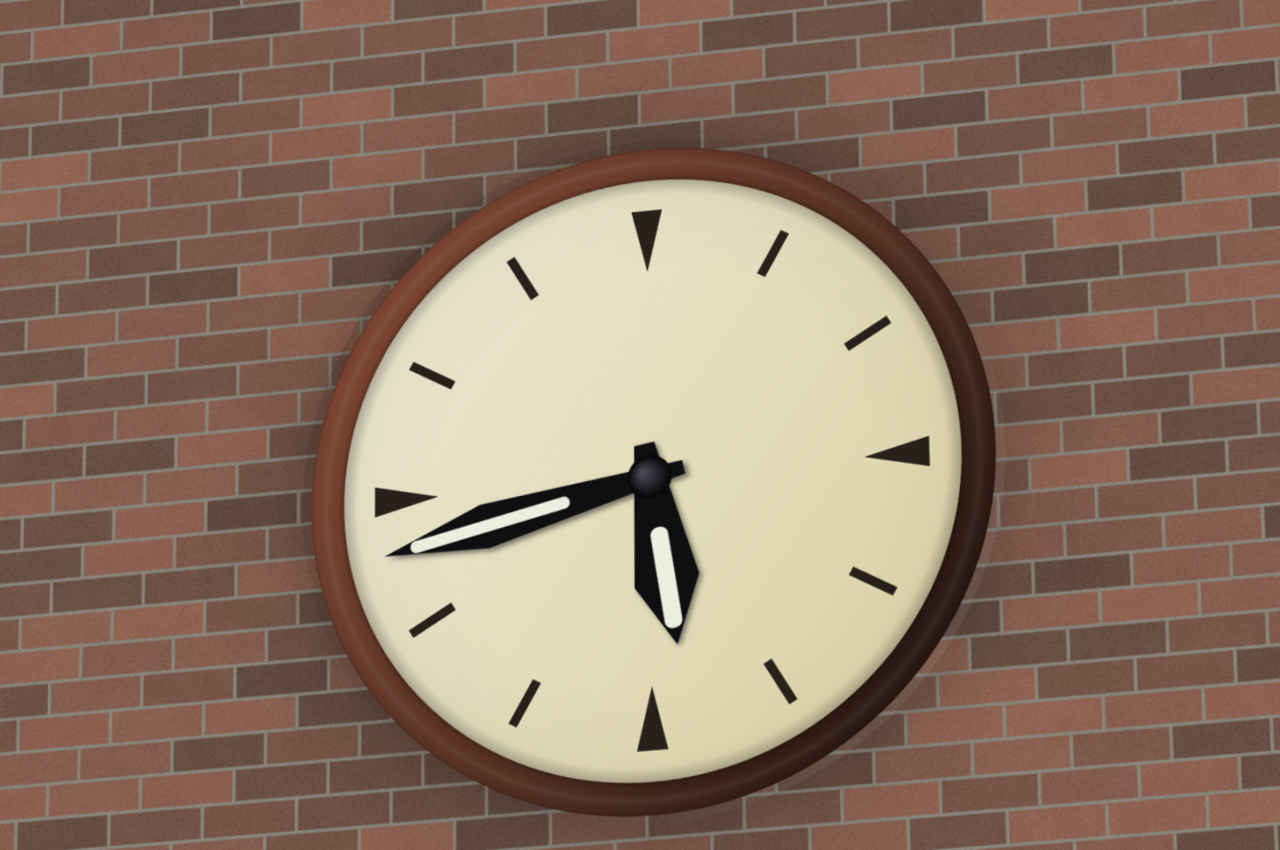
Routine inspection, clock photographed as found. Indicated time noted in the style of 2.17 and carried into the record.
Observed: 5.43
